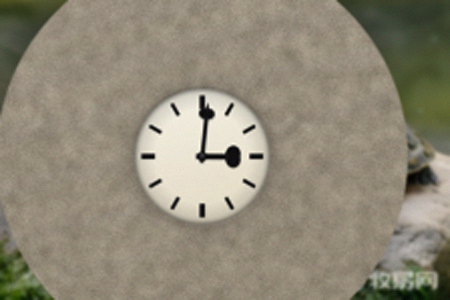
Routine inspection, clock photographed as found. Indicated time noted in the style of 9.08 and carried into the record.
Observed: 3.01
